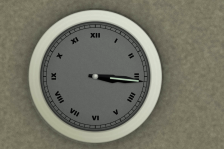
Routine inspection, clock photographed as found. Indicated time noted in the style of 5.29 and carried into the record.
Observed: 3.16
